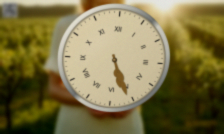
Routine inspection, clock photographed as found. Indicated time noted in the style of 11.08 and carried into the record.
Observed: 5.26
